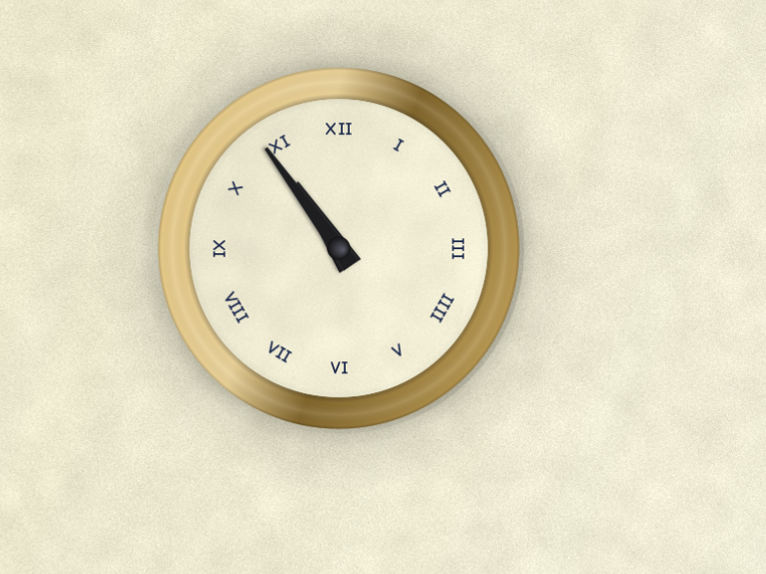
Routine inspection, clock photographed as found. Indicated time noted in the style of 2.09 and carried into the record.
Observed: 10.54
